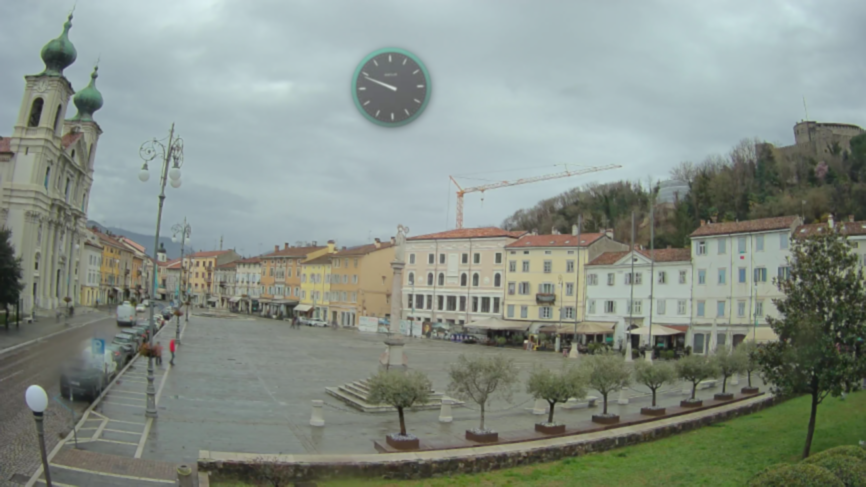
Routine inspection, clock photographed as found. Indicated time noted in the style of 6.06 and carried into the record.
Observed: 9.49
